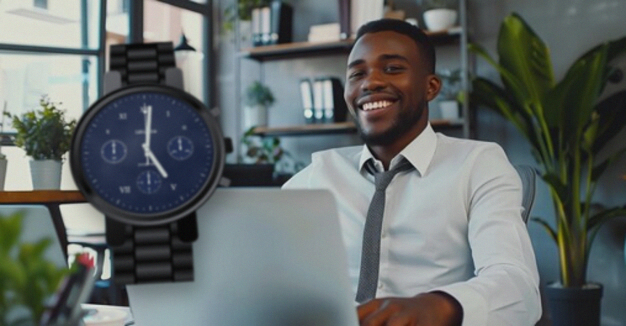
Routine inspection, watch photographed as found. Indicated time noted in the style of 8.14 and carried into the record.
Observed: 5.01
